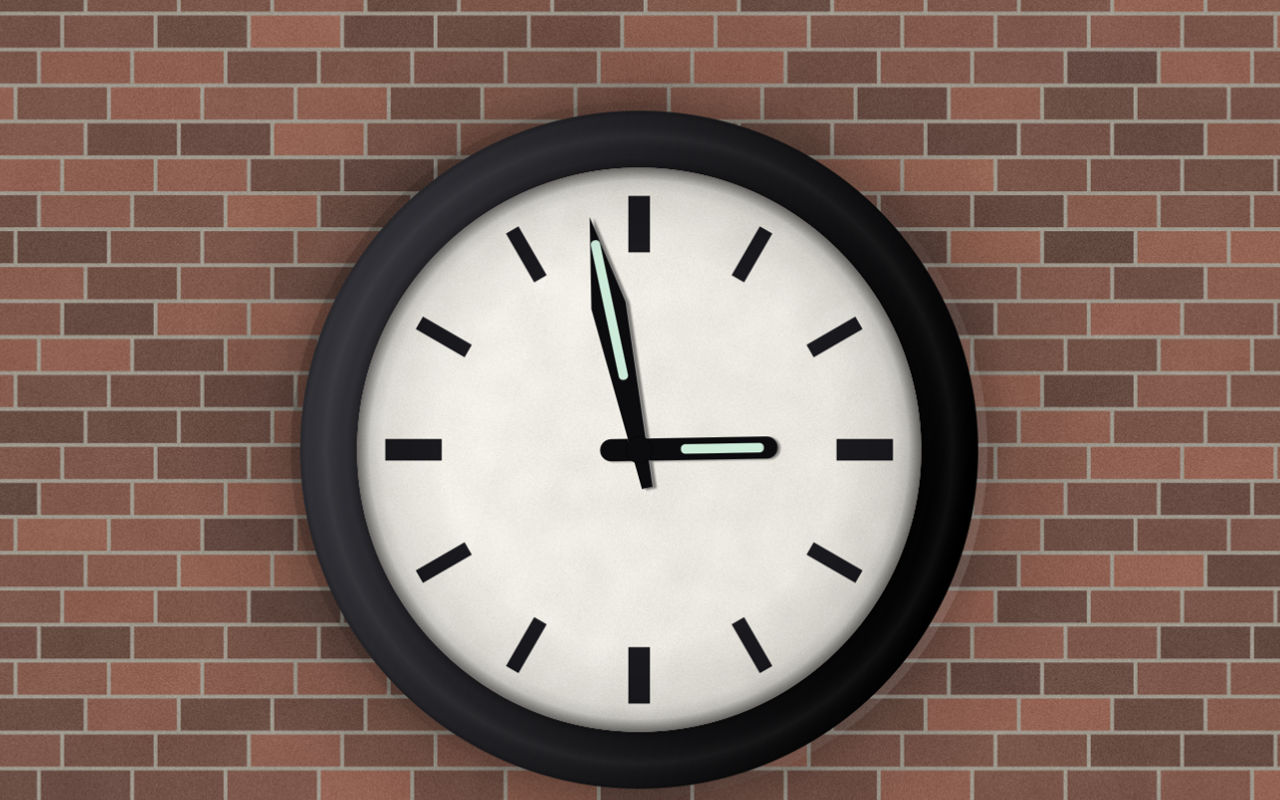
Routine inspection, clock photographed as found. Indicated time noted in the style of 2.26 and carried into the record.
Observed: 2.58
